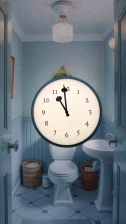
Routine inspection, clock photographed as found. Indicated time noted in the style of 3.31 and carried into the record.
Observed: 10.59
